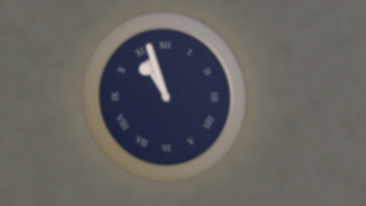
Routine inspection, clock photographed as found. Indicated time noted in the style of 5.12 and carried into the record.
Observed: 10.57
